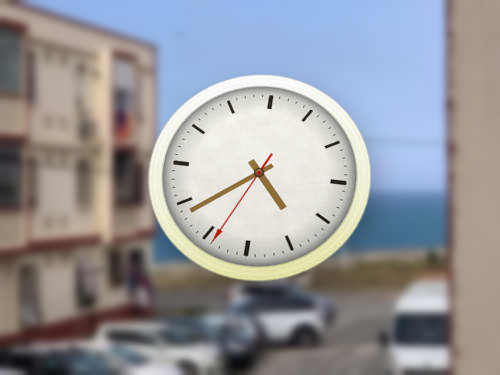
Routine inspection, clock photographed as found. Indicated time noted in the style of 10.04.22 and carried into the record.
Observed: 4.38.34
